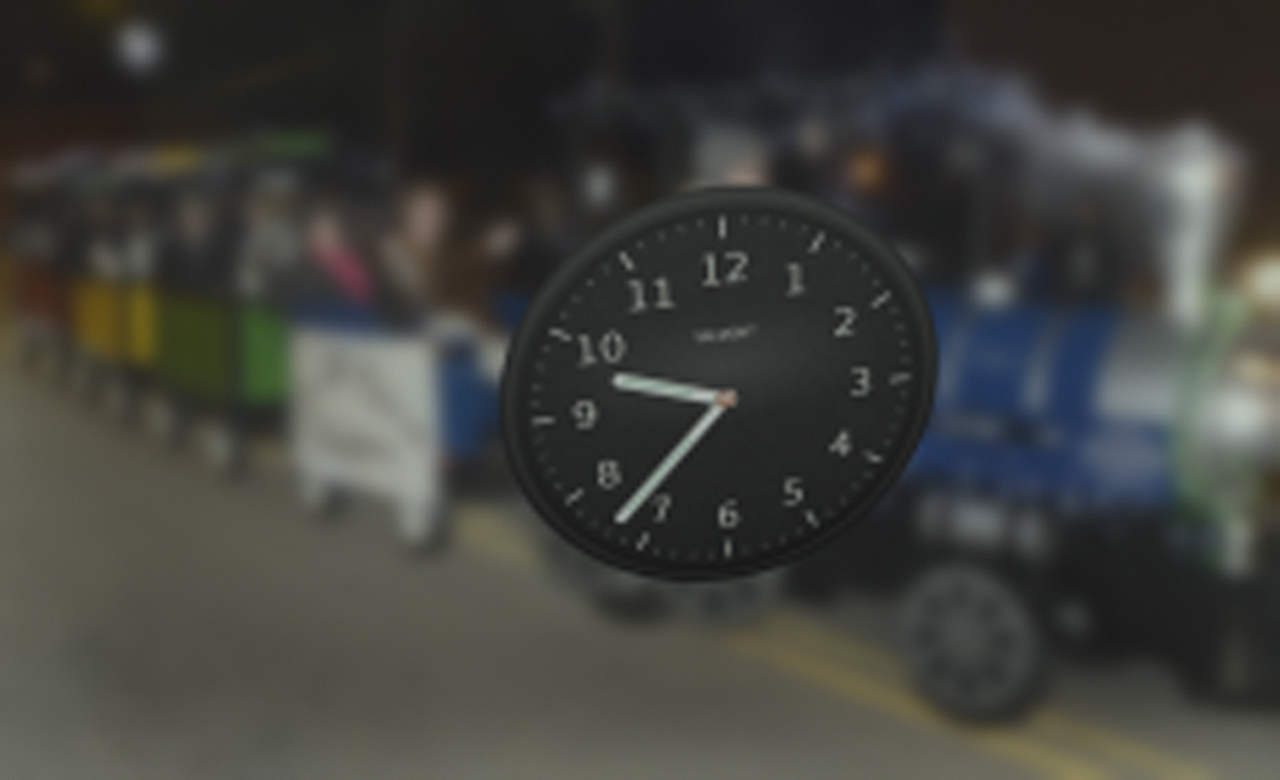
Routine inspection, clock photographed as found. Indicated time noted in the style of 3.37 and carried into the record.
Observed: 9.37
